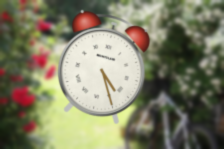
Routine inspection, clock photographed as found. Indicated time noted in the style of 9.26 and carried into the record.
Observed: 4.25
